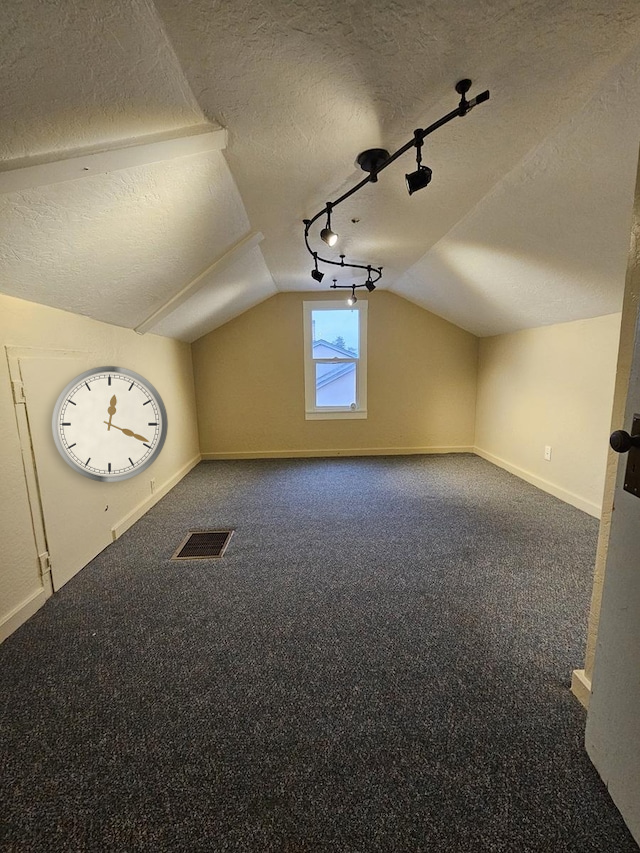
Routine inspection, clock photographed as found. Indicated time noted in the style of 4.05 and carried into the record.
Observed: 12.19
